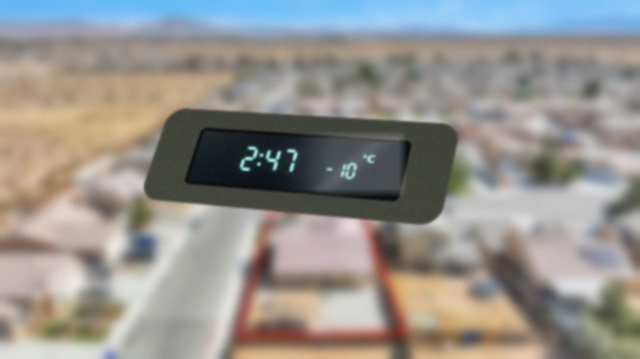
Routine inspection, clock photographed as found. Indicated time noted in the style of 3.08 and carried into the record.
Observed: 2.47
